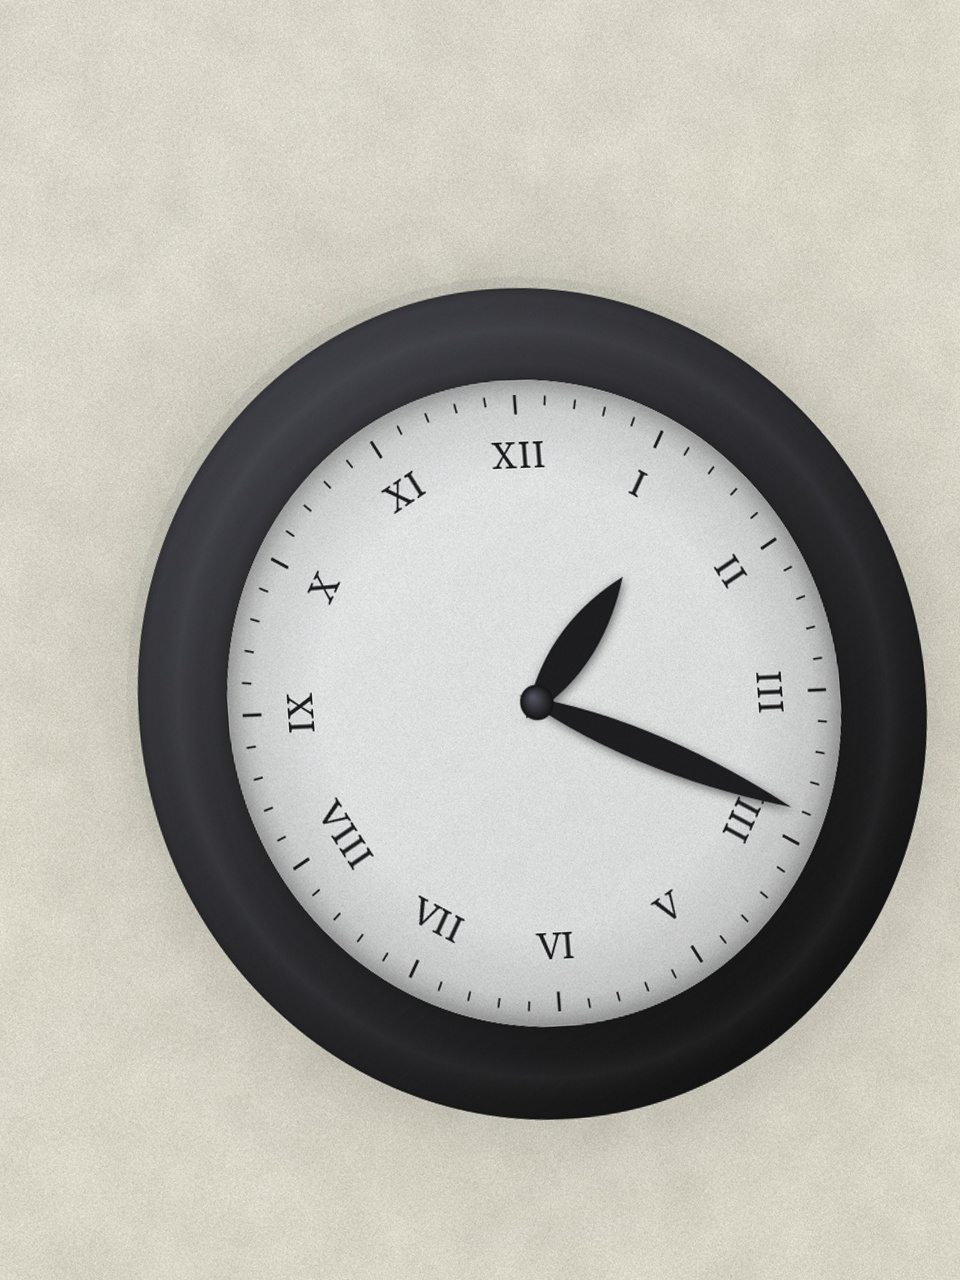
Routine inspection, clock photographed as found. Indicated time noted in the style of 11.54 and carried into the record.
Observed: 1.19
